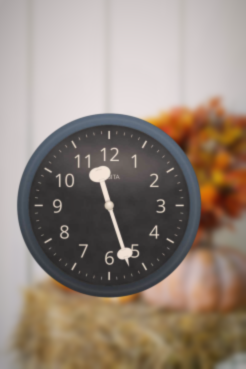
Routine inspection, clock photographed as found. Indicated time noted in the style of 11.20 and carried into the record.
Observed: 11.27
